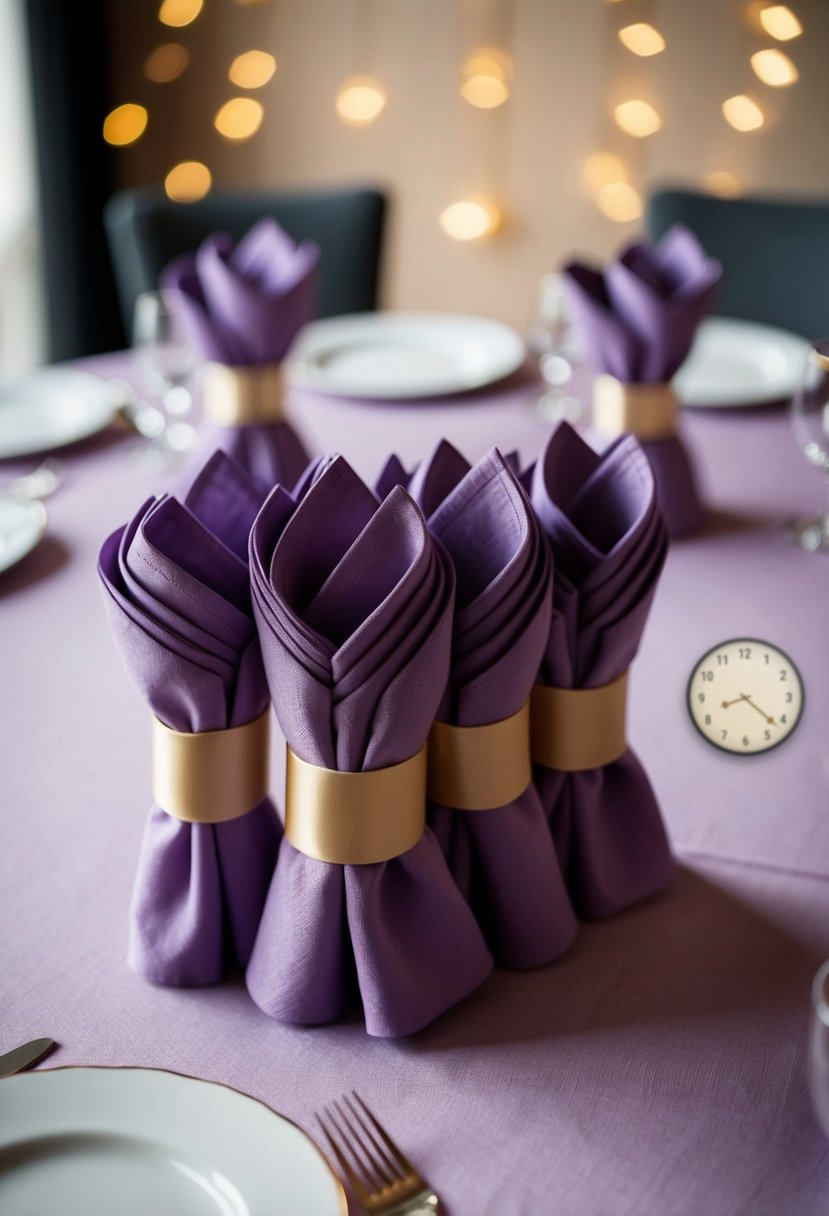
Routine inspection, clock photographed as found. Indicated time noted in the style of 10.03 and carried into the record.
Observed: 8.22
